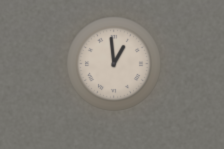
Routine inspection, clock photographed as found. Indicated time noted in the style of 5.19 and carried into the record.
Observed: 12.59
